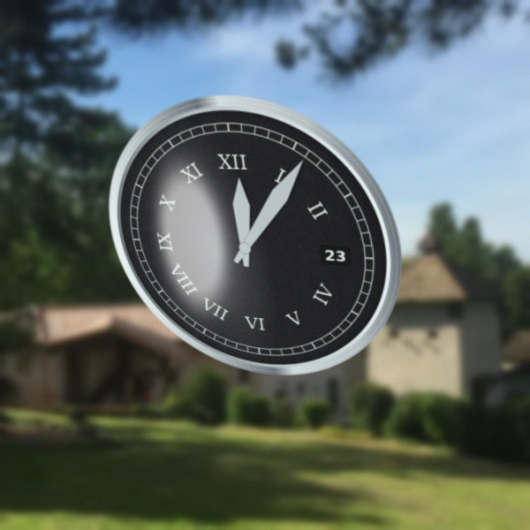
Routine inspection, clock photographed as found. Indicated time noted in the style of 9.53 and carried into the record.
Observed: 12.06
